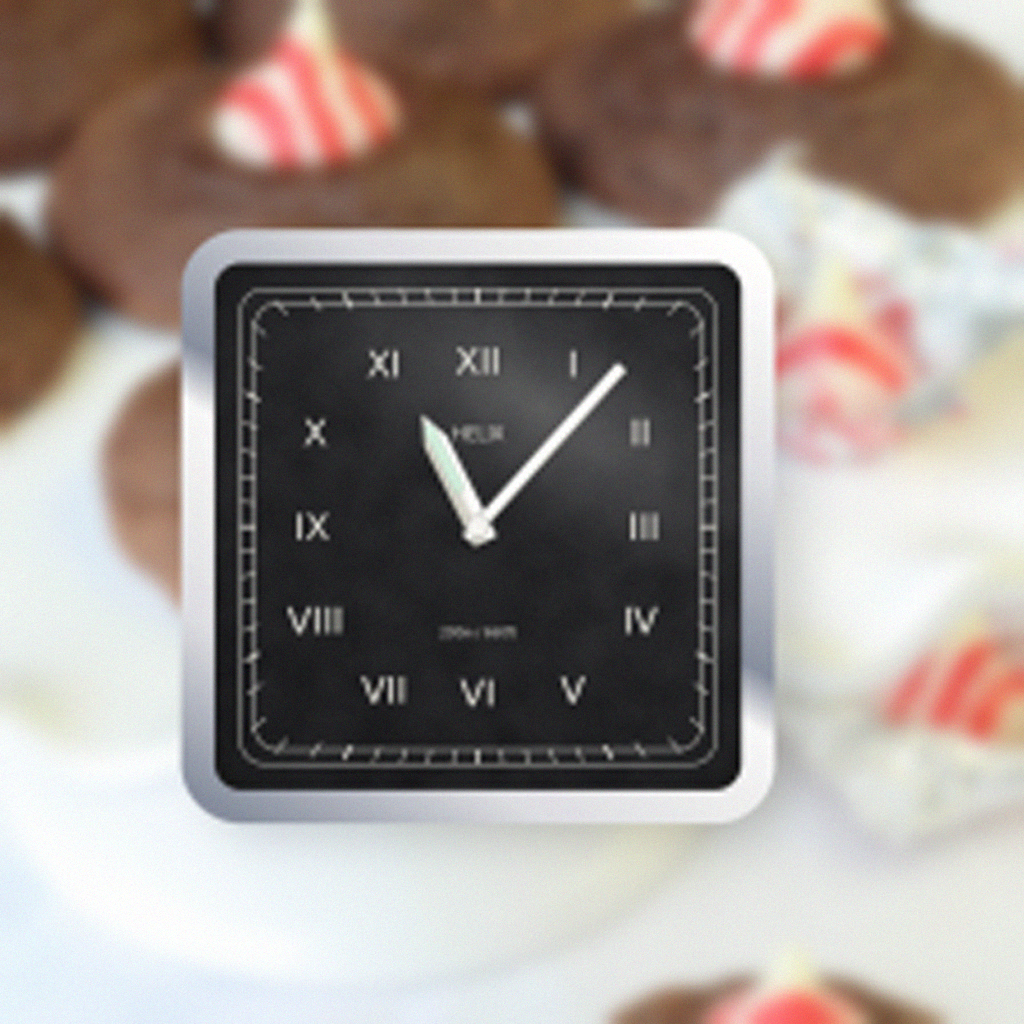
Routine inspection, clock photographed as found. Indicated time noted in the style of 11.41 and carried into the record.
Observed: 11.07
